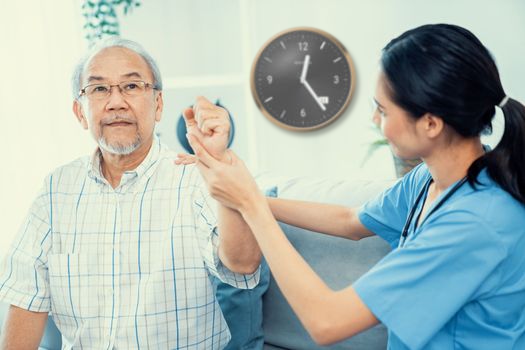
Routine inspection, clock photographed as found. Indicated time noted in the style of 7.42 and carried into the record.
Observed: 12.24
